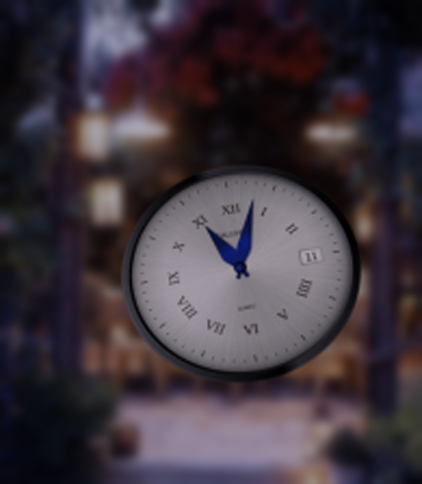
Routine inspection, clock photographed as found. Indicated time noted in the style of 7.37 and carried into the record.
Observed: 11.03
